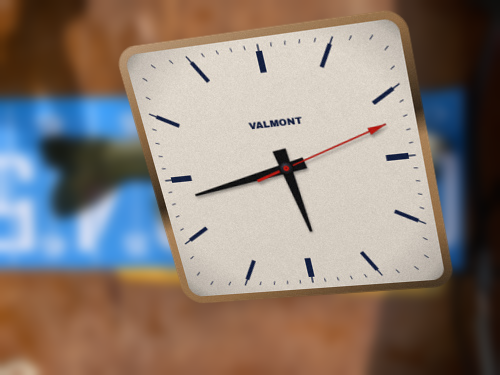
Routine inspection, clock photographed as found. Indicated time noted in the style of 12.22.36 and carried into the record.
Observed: 5.43.12
